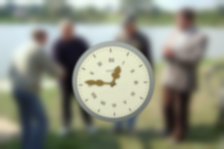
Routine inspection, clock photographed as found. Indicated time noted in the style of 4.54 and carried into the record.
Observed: 12.46
